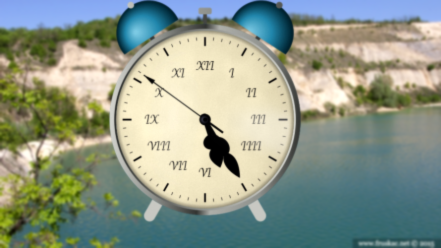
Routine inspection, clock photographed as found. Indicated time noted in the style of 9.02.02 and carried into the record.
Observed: 5.24.51
